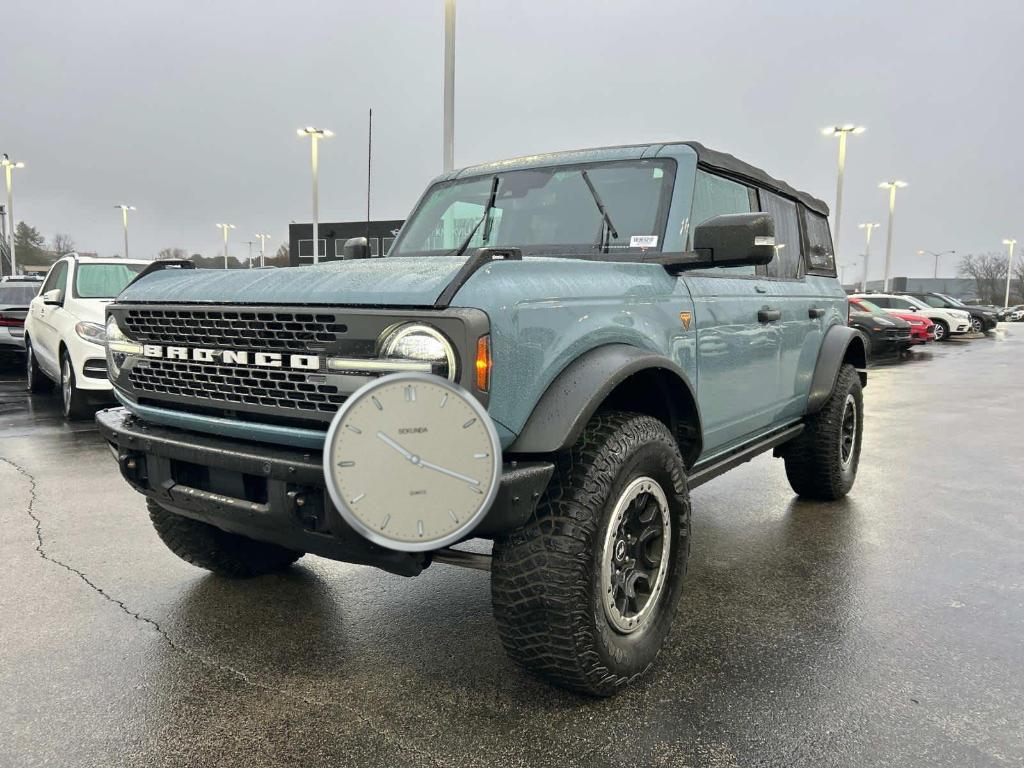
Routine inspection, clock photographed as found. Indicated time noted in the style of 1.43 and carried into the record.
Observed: 10.19
